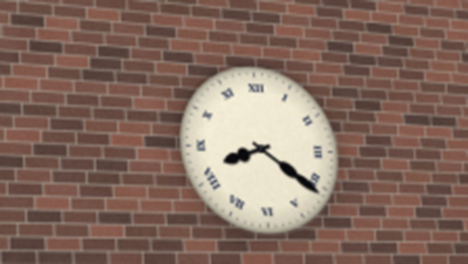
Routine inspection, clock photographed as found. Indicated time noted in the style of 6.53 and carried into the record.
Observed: 8.21
